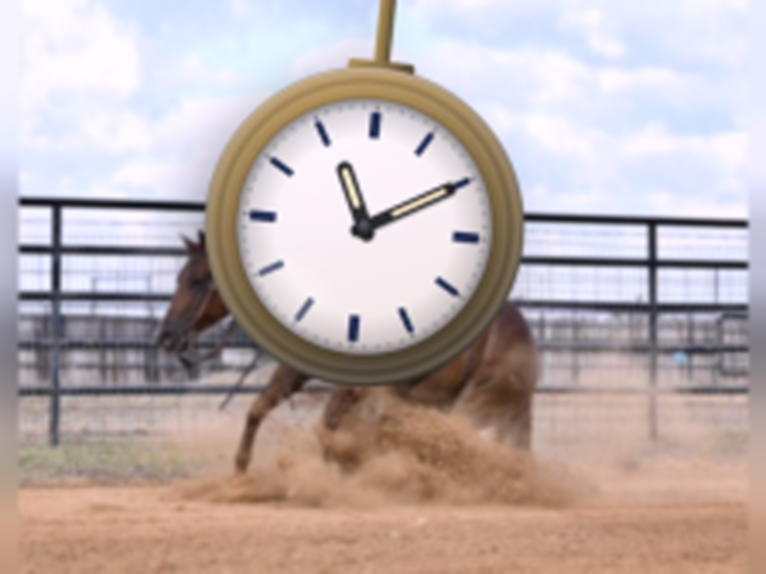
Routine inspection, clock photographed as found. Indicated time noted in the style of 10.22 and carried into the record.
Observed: 11.10
